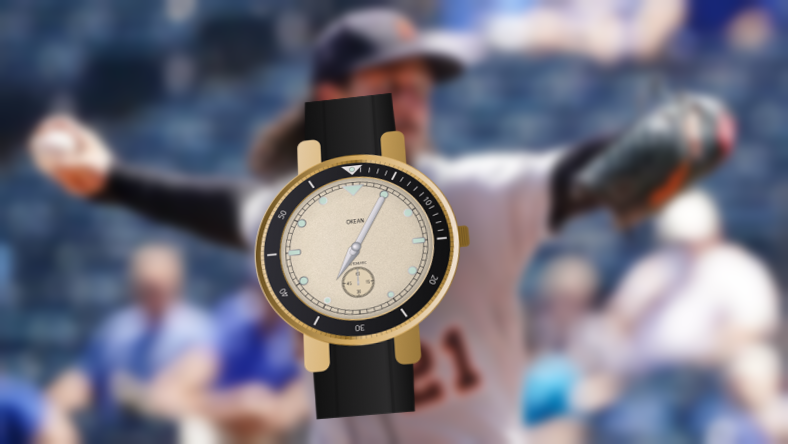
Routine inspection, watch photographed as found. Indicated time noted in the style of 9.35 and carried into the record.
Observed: 7.05
